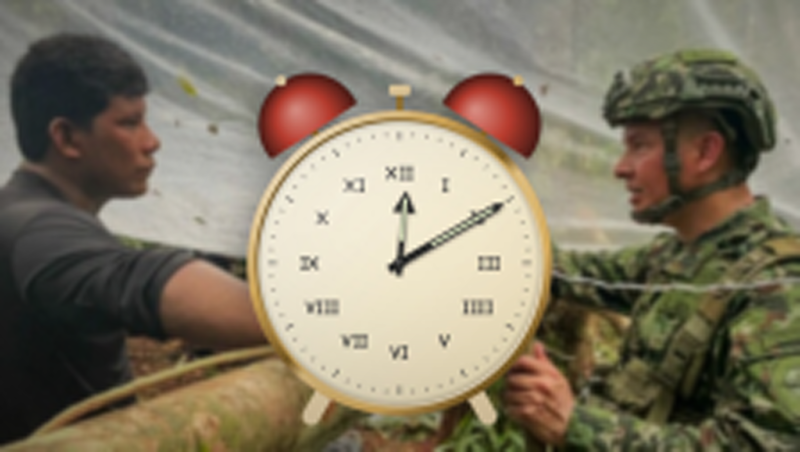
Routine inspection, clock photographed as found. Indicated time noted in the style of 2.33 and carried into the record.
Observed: 12.10
